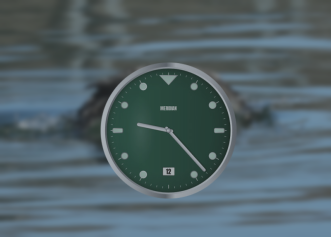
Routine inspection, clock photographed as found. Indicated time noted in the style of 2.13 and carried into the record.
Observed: 9.23
